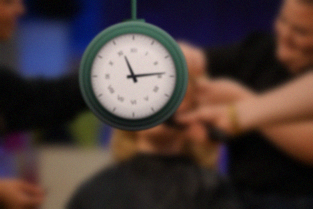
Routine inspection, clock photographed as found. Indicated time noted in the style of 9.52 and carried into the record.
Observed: 11.14
